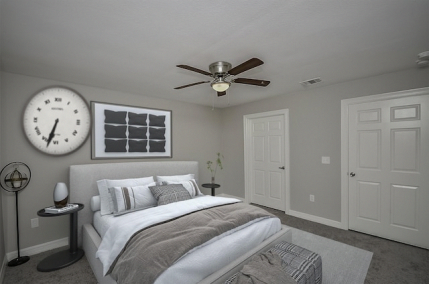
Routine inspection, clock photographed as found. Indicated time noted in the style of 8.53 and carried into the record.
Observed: 6.33
